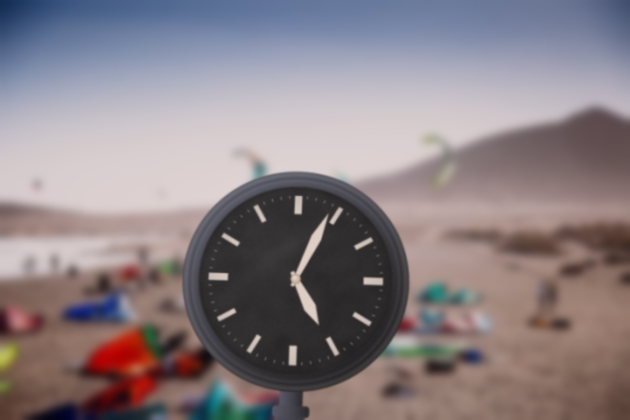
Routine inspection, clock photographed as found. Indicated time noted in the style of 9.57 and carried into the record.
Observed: 5.04
